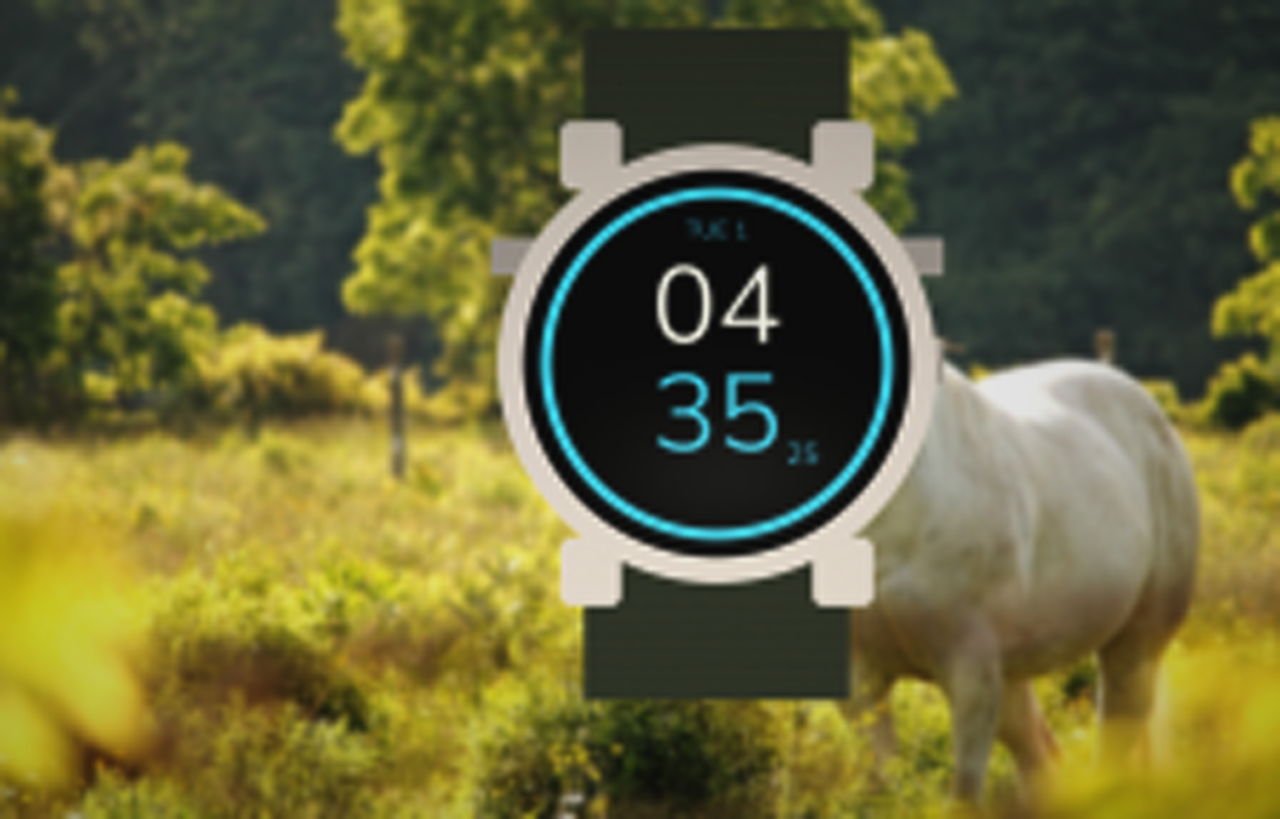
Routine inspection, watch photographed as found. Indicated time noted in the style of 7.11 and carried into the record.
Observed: 4.35
